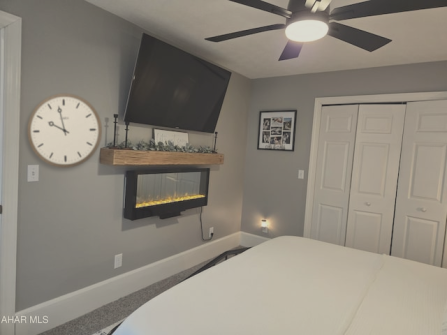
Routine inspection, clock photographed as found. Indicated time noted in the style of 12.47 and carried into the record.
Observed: 9.58
